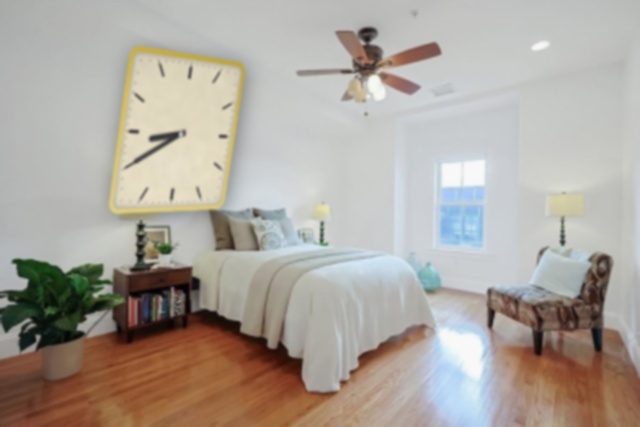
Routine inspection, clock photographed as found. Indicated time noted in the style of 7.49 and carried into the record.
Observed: 8.40
